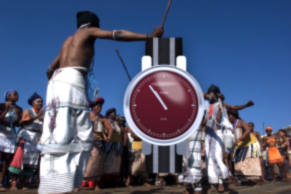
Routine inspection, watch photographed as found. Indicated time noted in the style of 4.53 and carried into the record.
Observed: 10.54
